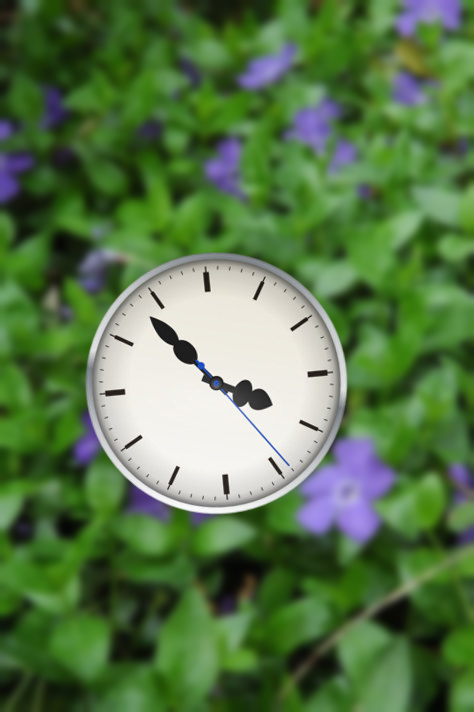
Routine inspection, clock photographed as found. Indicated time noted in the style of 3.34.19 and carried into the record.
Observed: 3.53.24
